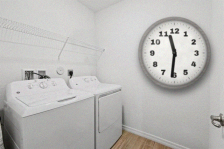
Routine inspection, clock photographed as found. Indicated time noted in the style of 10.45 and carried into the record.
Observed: 11.31
